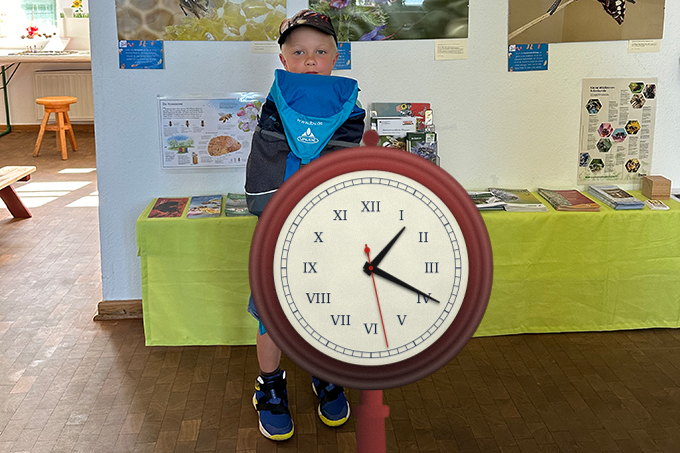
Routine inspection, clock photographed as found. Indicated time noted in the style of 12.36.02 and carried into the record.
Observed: 1.19.28
